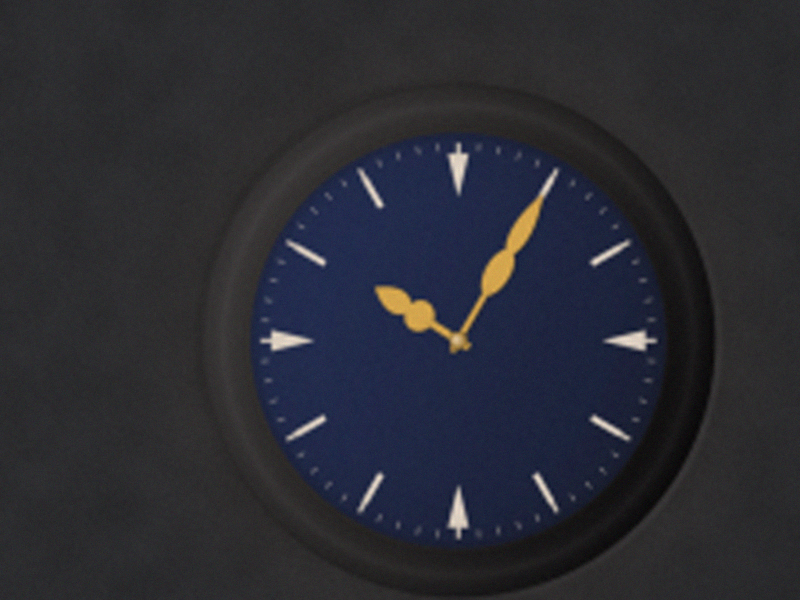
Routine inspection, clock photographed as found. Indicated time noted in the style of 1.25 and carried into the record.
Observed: 10.05
